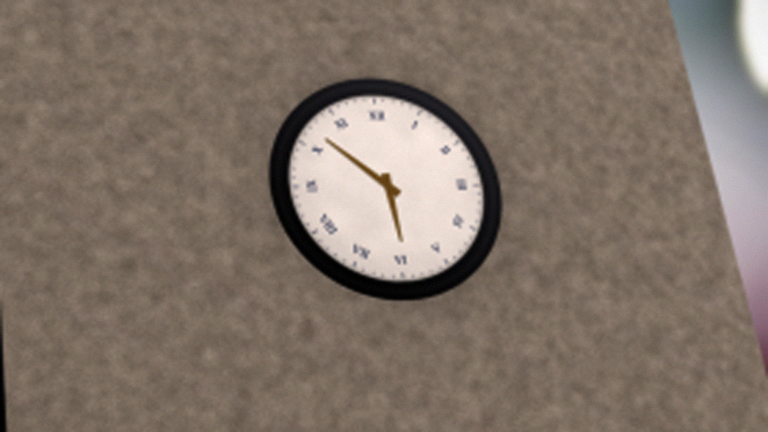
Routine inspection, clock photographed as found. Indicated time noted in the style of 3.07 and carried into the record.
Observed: 5.52
